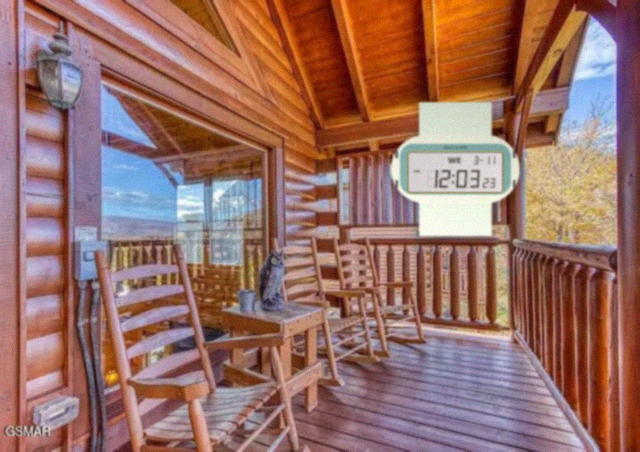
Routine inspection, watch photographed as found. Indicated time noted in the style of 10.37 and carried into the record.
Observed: 12.03
